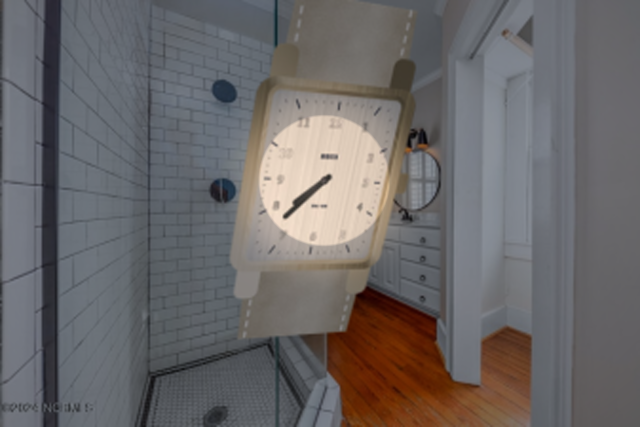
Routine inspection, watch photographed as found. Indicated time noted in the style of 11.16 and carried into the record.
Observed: 7.37
